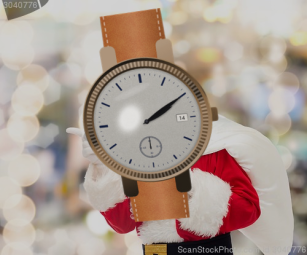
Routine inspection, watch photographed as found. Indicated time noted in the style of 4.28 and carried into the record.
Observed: 2.10
